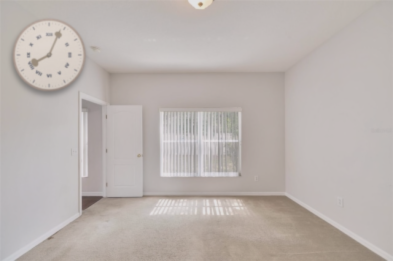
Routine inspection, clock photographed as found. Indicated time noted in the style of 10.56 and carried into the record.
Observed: 8.04
